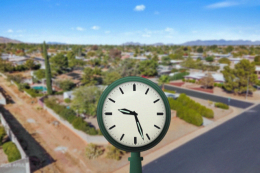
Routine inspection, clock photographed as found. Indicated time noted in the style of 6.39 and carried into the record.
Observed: 9.27
